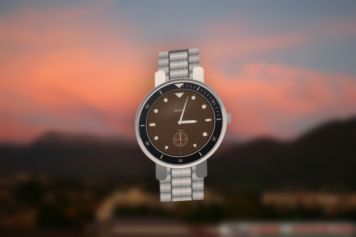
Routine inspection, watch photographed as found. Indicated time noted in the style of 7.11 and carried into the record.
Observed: 3.03
